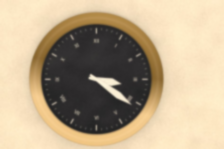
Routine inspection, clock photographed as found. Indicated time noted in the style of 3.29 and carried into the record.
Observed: 3.21
